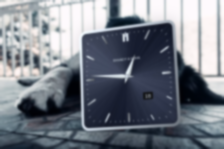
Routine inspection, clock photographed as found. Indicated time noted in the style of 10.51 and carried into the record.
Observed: 12.46
